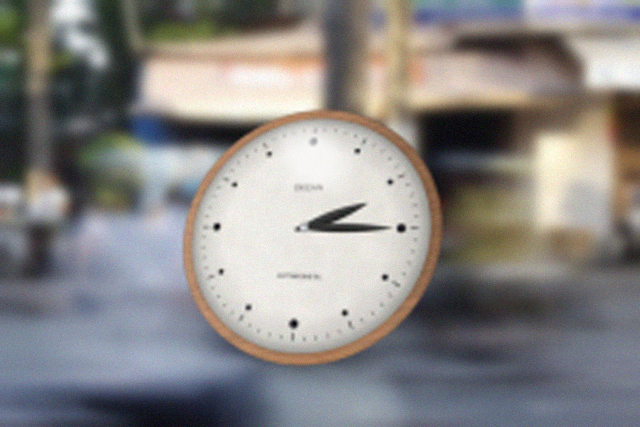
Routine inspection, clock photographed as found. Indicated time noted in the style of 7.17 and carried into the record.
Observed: 2.15
